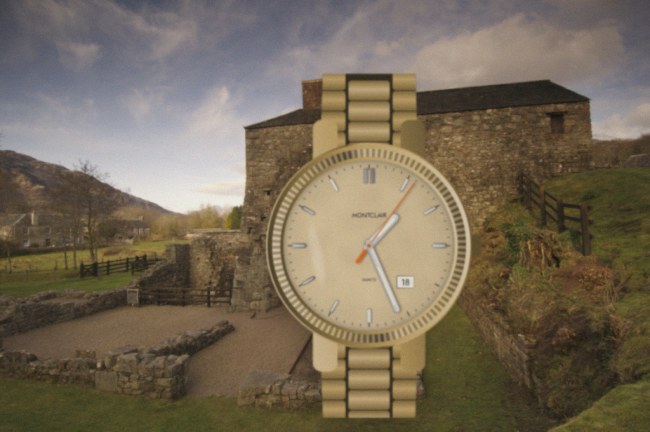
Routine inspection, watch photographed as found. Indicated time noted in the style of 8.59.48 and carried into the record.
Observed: 1.26.06
